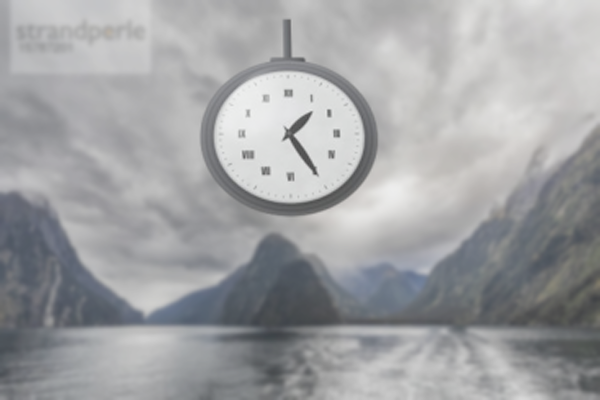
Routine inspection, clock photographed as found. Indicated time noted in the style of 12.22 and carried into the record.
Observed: 1.25
